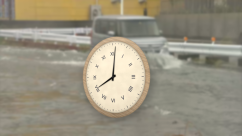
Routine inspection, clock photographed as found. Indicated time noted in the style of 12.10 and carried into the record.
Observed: 8.01
